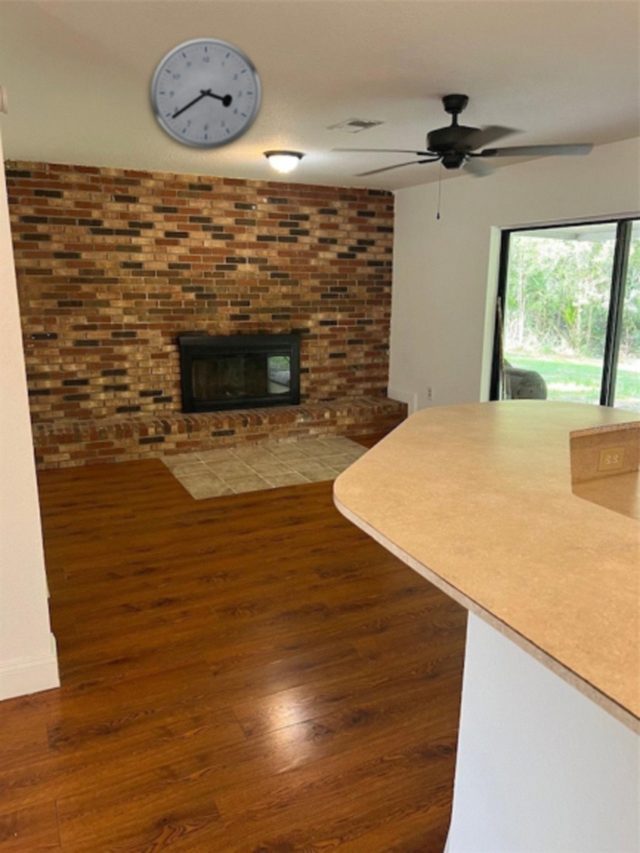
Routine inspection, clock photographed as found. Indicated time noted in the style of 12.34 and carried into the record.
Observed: 3.39
